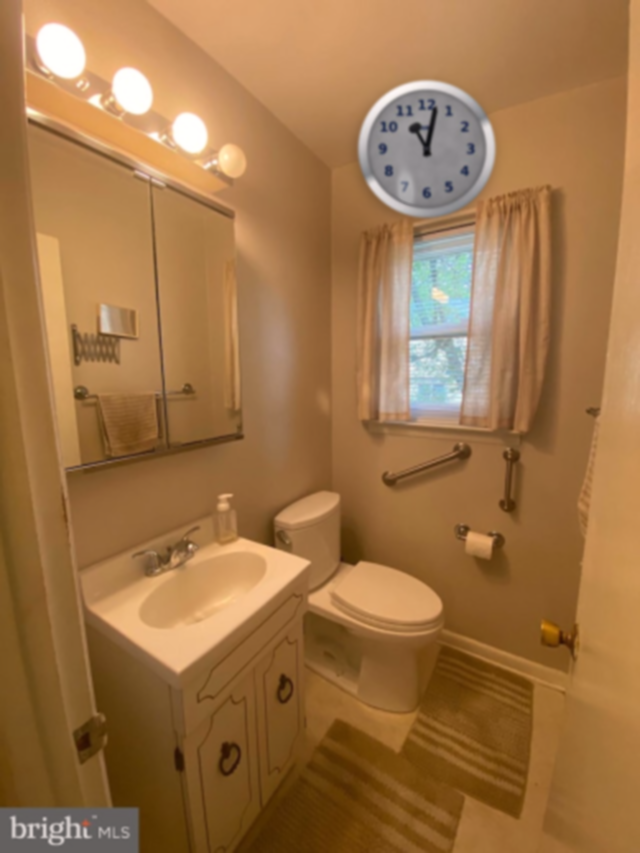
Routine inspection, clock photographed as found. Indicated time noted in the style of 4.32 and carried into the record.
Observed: 11.02
